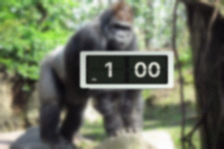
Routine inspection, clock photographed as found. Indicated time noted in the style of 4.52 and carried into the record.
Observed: 1.00
